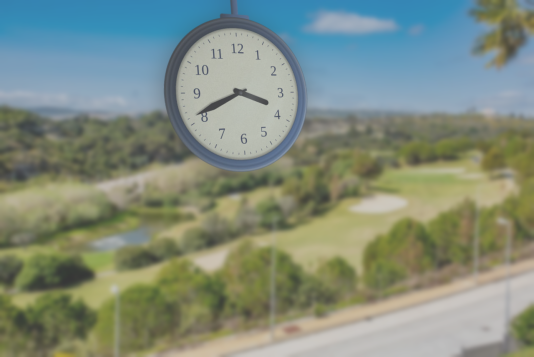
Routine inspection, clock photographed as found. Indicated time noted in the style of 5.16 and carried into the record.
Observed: 3.41
